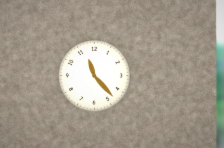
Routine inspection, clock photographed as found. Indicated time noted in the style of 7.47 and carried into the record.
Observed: 11.23
